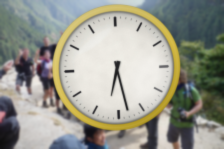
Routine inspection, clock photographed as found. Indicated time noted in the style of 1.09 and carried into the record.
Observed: 6.28
